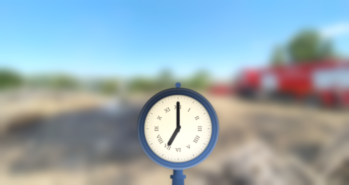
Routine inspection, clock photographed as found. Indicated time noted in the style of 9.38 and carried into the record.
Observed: 7.00
